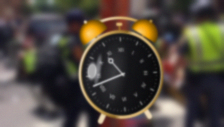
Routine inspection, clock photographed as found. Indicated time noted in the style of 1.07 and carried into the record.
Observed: 10.42
